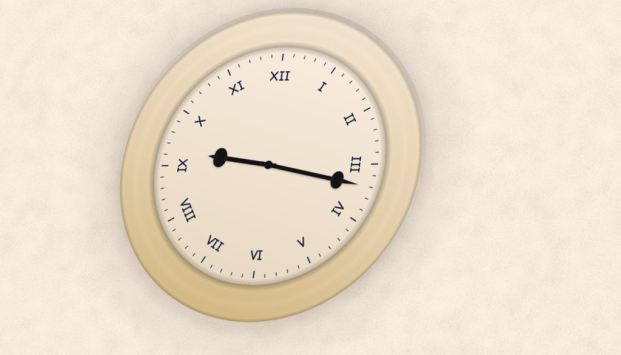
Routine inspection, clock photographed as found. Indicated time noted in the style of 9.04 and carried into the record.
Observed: 9.17
